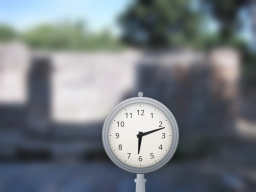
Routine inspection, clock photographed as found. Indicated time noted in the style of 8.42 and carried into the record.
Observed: 6.12
